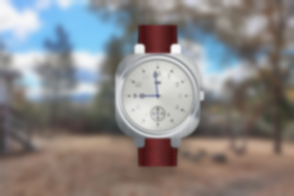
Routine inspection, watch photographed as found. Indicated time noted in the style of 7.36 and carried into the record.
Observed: 8.59
